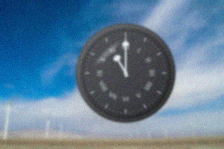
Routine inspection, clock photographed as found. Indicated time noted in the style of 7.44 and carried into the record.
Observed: 11.00
